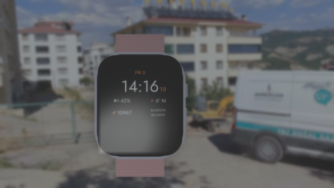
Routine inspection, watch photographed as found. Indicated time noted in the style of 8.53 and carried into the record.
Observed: 14.16
